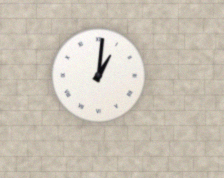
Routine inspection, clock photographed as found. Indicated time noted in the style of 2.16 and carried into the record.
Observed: 1.01
